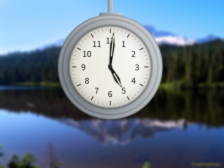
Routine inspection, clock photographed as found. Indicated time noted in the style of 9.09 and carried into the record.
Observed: 5.01
